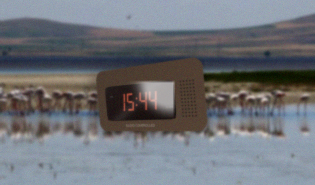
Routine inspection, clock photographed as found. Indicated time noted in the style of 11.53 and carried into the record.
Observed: 15.44
